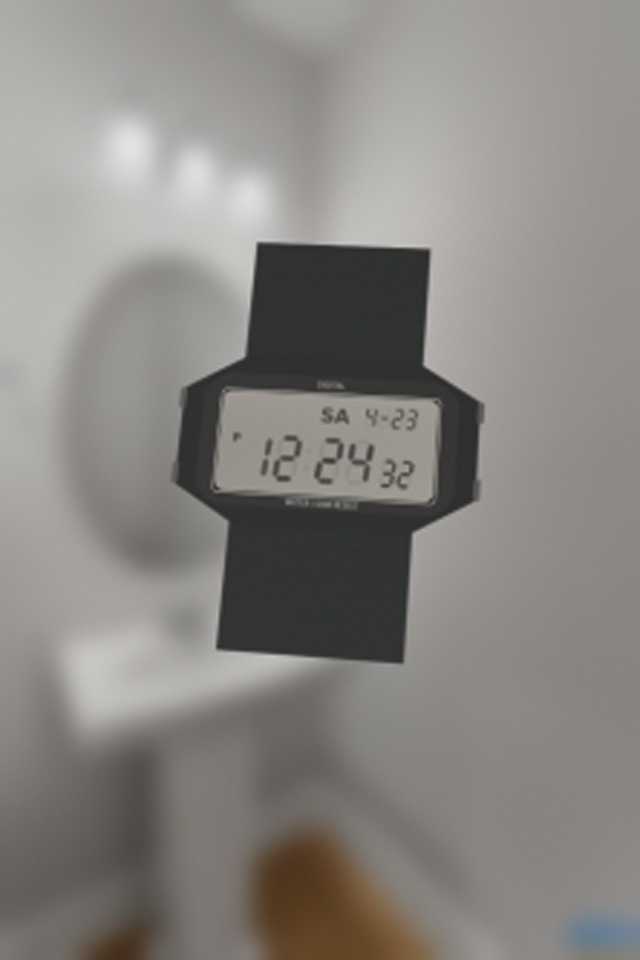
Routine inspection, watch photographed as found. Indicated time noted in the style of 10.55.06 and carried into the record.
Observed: 12.24.32
